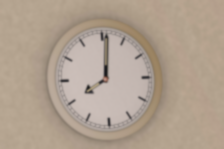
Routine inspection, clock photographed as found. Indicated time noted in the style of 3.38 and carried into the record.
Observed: 8.01
